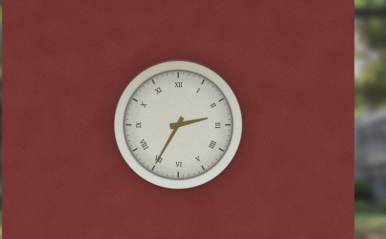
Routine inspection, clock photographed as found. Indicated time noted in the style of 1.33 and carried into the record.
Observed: 2.35
